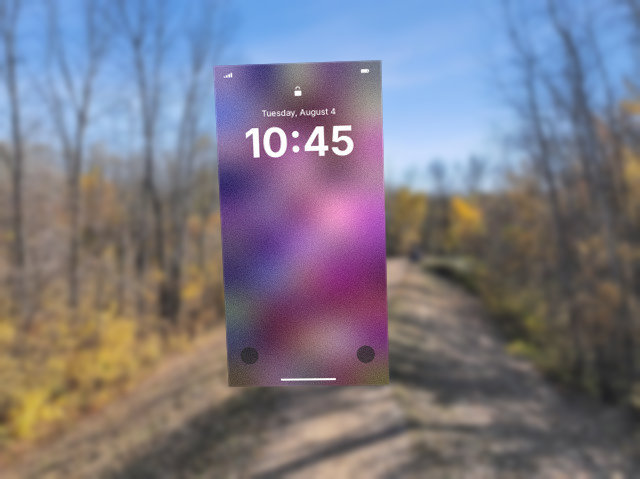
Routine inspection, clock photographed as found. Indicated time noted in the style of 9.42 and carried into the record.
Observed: 10.45
